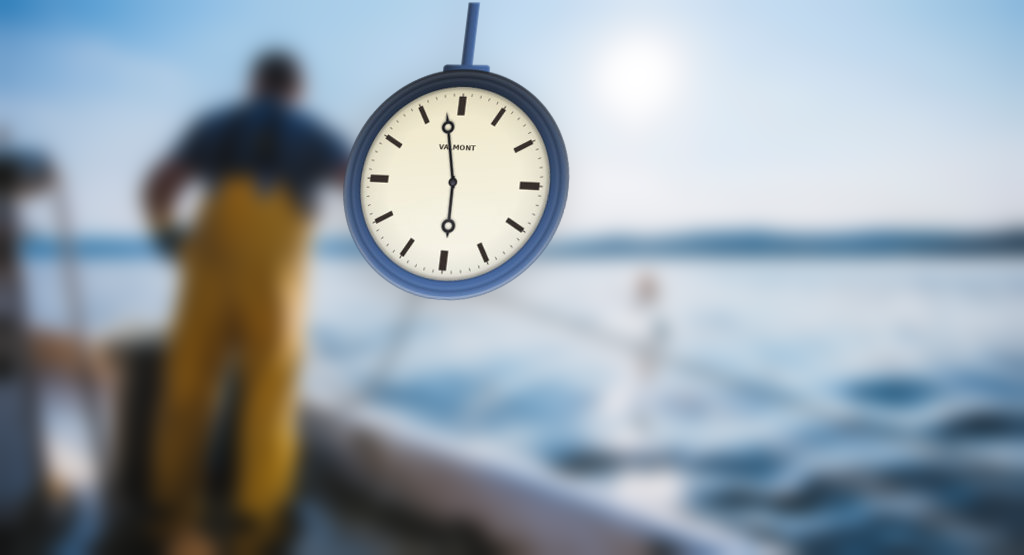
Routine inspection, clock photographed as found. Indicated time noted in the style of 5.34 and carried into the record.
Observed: 5.58
